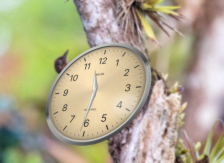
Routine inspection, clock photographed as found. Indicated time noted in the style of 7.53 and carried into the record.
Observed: 11.31
